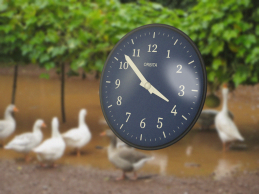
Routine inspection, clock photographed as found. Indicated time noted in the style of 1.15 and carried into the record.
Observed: 3.52
